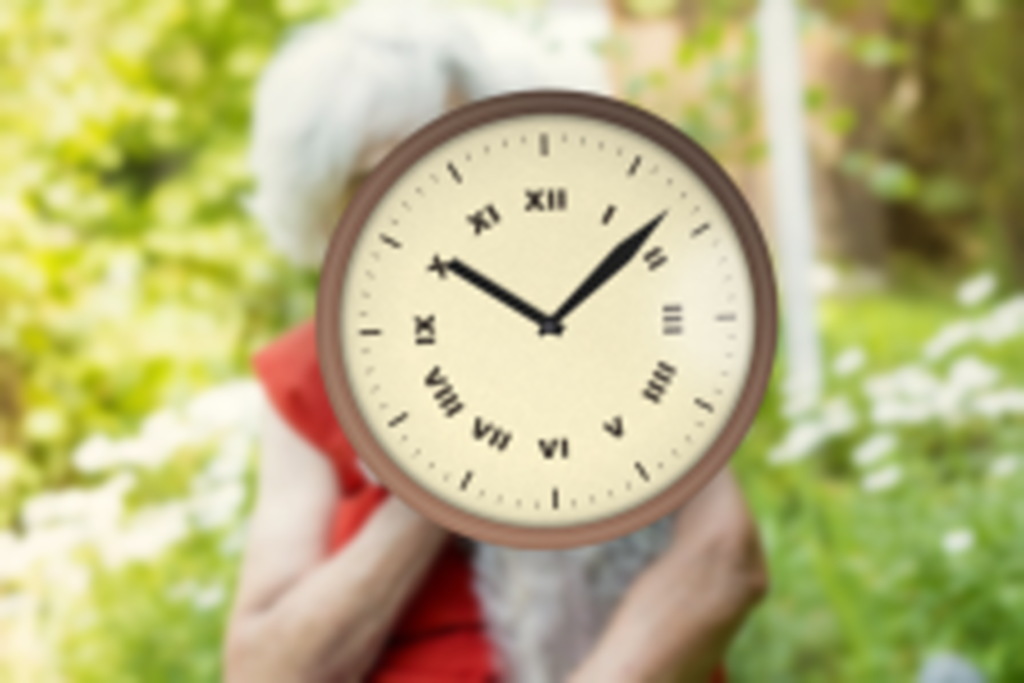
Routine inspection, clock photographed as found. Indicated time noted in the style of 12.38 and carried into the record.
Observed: 10.08
